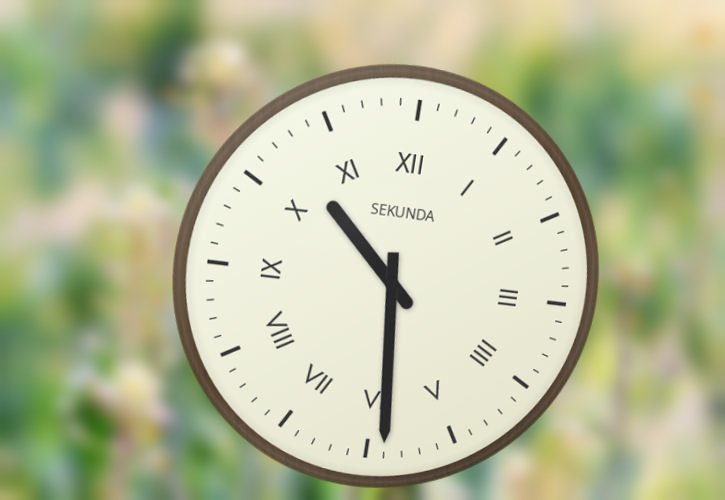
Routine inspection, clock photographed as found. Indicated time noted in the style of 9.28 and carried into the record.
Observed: 10.29
